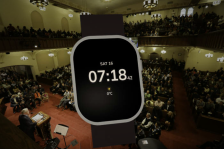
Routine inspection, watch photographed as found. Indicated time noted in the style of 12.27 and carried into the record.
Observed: 7.18
